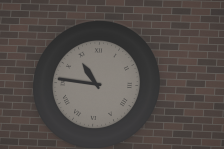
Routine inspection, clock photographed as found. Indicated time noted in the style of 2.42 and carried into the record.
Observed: 10.46
